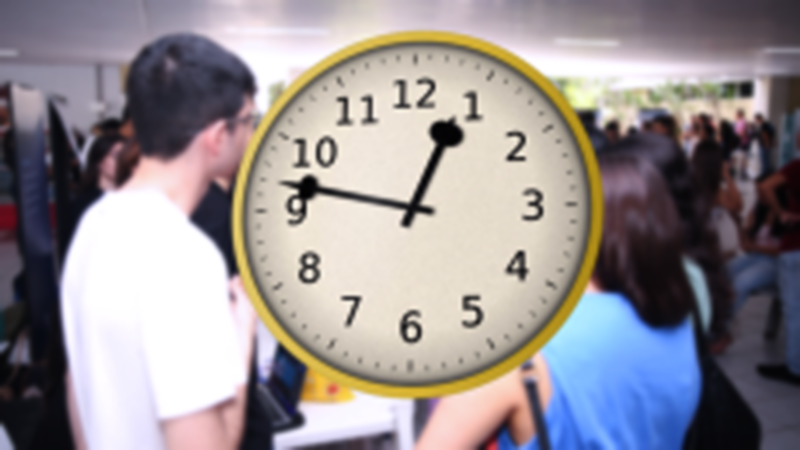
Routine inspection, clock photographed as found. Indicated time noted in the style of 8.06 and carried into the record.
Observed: 12.47
